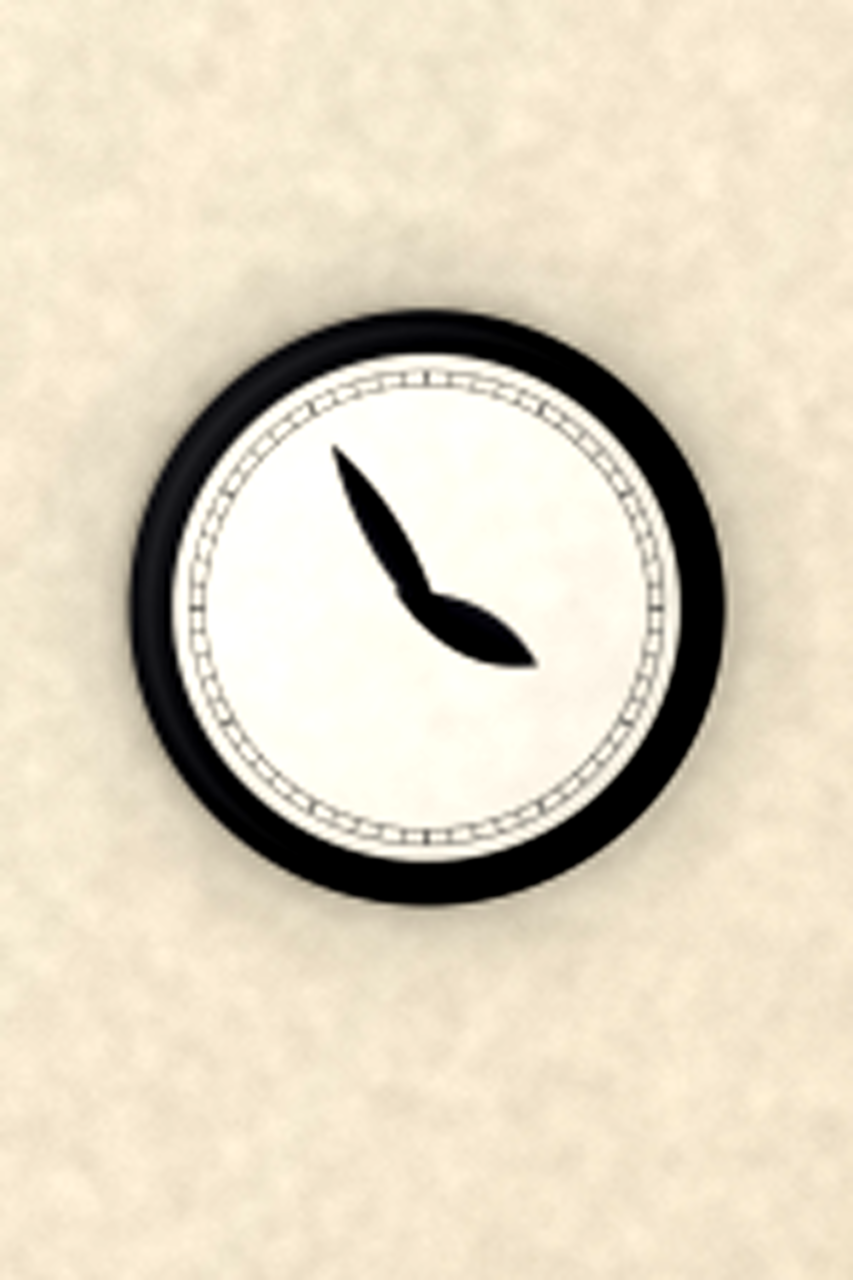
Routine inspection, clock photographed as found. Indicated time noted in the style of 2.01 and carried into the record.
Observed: 3.55
